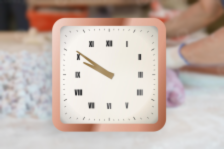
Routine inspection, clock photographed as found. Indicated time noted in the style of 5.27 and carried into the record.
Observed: 9.51
